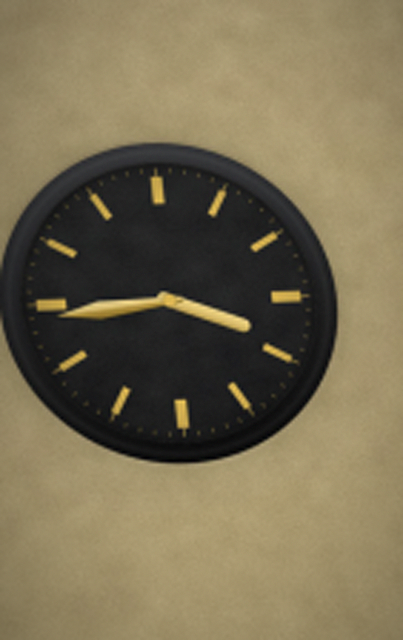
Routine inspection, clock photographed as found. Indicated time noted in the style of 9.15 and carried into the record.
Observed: 3.44
